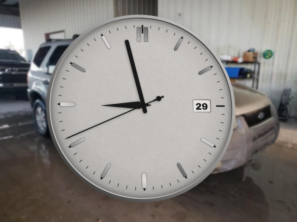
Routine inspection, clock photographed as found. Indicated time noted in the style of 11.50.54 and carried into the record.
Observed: 8.57.41
